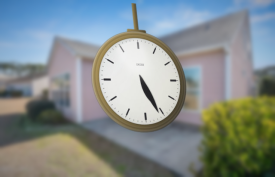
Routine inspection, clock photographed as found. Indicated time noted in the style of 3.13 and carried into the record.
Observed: 5.26
